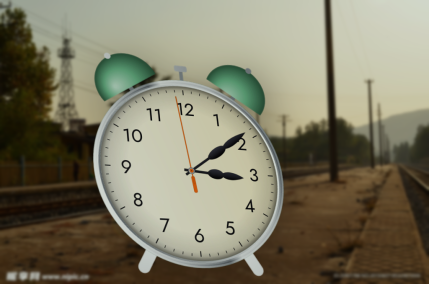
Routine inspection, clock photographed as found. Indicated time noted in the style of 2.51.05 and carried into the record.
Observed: 3.08.59
